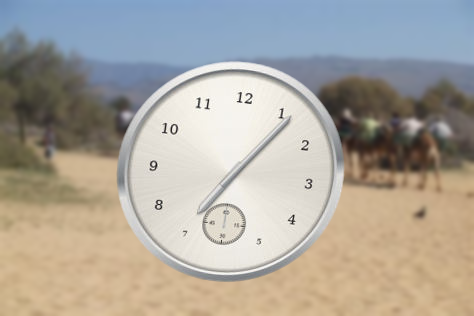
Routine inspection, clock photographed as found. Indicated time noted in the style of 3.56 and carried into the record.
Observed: 7.06
